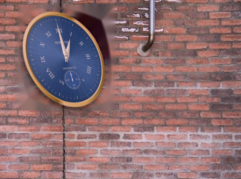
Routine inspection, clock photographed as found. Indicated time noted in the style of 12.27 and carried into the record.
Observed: 1.00
